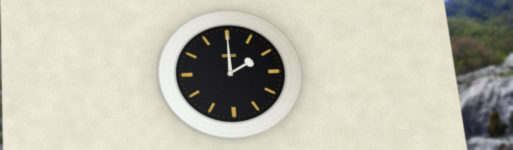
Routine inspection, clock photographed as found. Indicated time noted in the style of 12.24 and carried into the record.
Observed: 2.00
